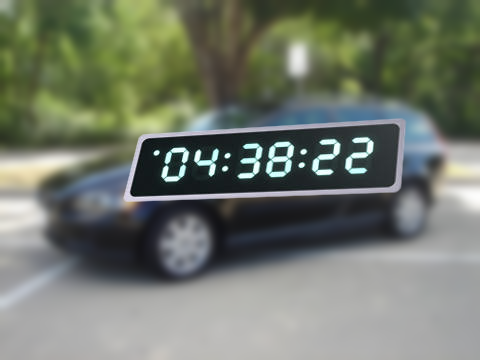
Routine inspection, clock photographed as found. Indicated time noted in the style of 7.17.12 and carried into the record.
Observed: 4.38.22
